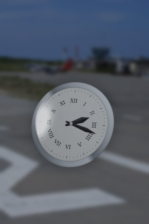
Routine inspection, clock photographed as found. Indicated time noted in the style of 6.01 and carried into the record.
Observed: 2.18
